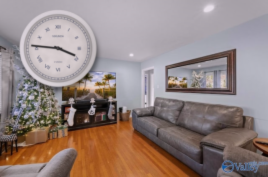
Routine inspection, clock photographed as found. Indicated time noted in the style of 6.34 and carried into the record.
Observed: 3.46
